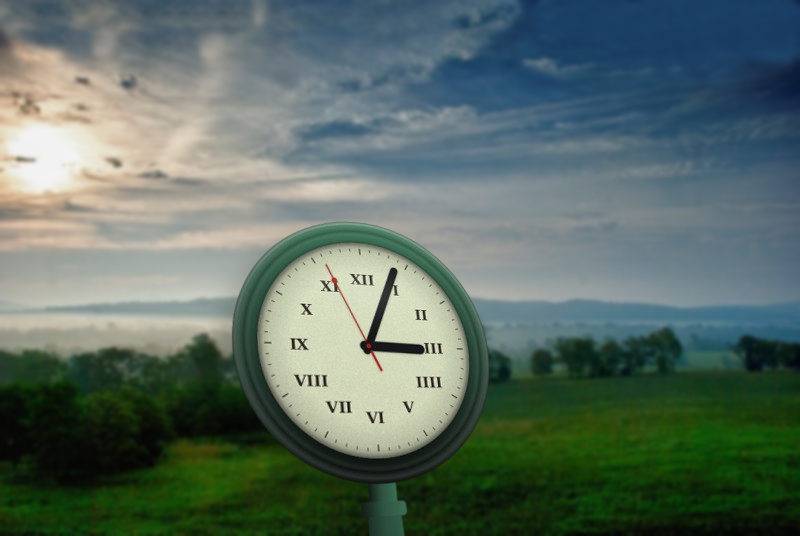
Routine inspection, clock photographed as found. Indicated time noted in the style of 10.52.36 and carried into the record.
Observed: 3.03.56
